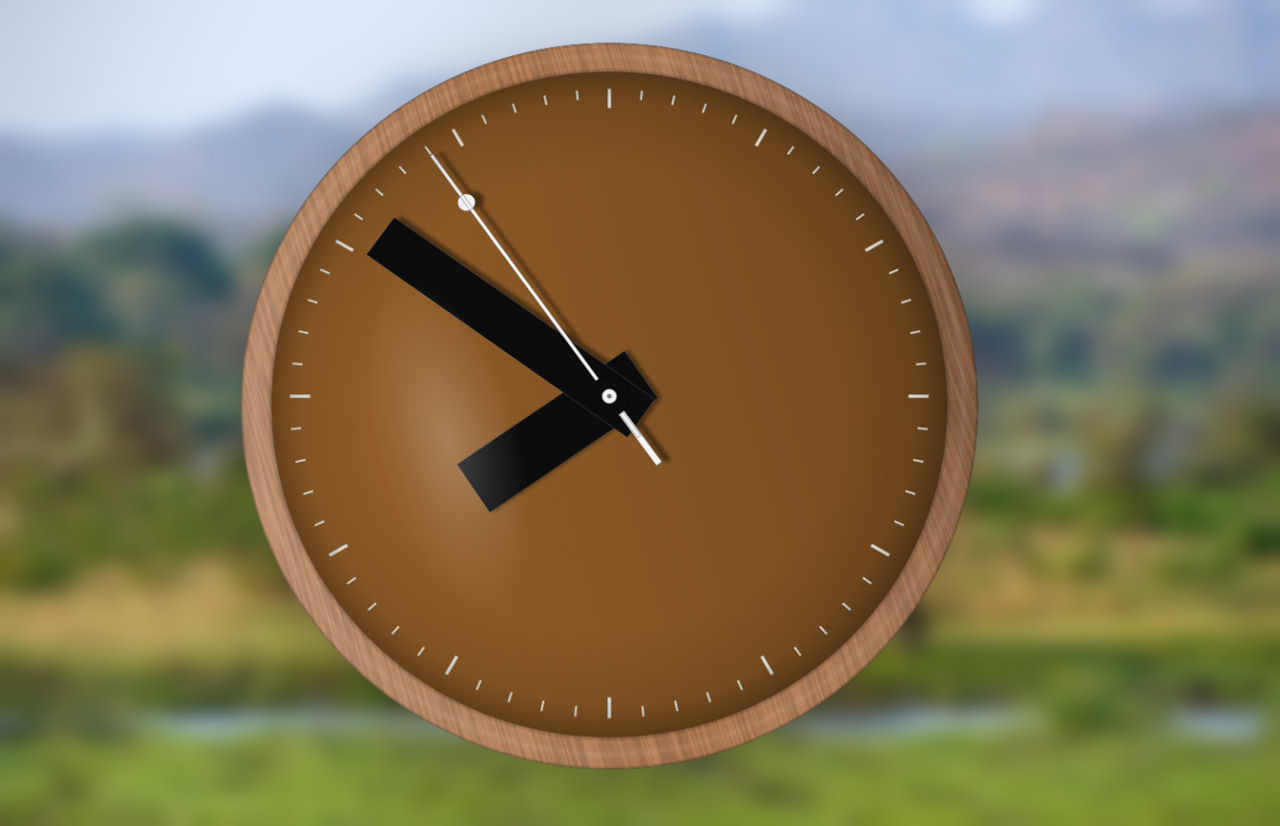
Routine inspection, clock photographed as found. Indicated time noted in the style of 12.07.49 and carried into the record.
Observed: 7.50.54
